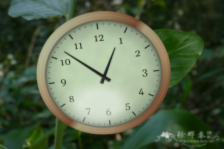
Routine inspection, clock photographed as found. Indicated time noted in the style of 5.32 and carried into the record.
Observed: 12.52
